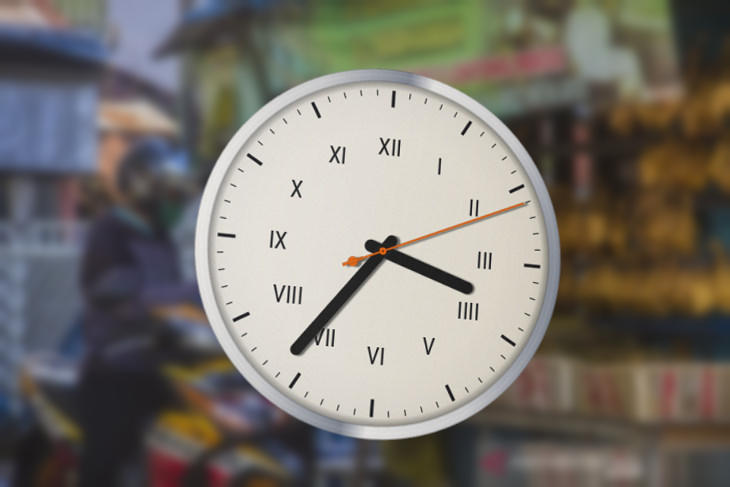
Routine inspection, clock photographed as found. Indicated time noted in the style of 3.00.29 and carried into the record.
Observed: 3.36.11
